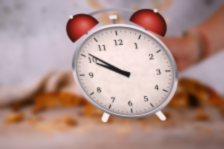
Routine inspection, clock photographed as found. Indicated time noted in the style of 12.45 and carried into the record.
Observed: 9.51
